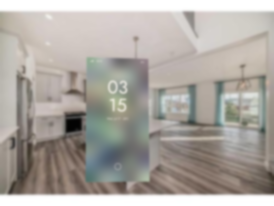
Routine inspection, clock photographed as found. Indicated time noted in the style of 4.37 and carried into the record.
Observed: 3.15
